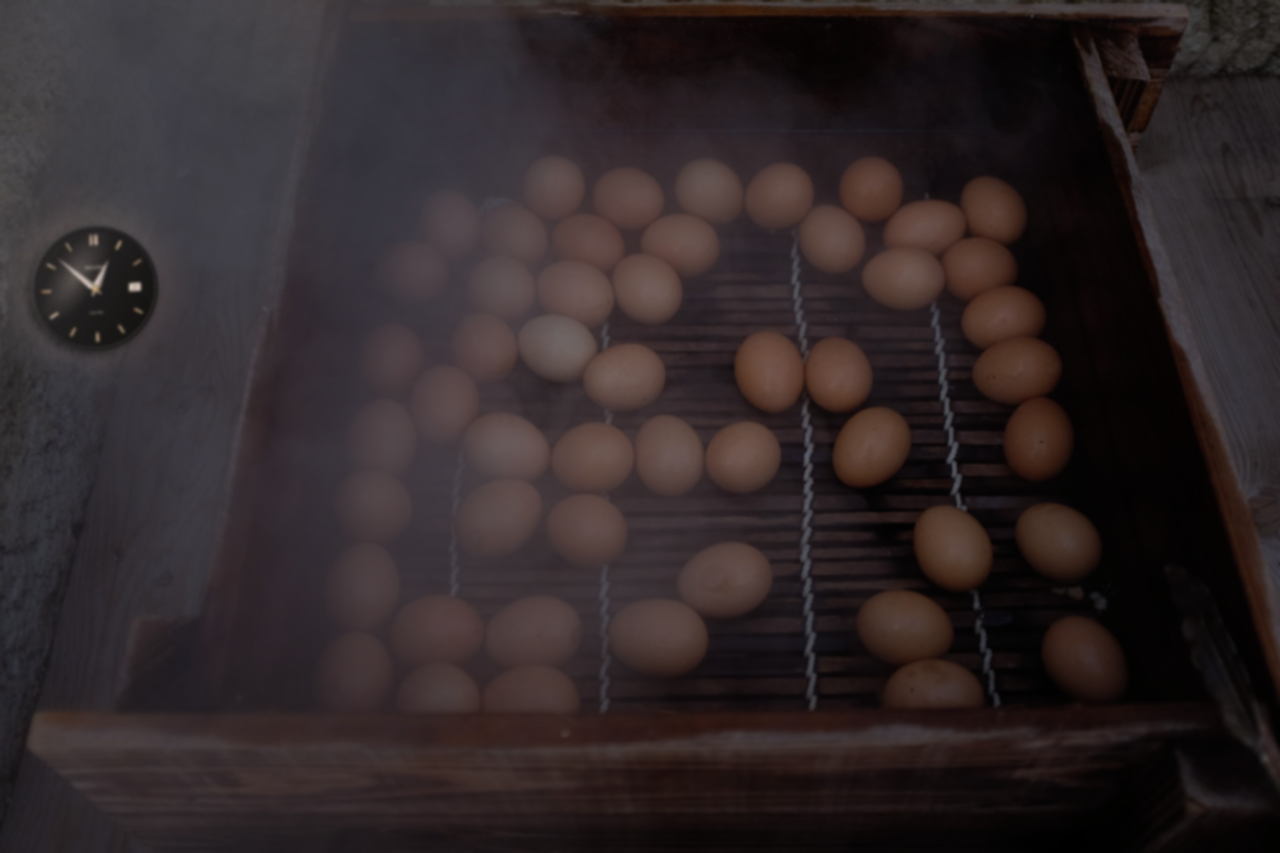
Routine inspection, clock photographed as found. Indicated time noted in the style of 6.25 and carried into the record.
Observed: 12.52
